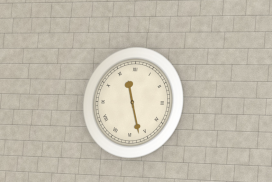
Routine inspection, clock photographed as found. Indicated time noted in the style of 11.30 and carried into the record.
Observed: 11.27
